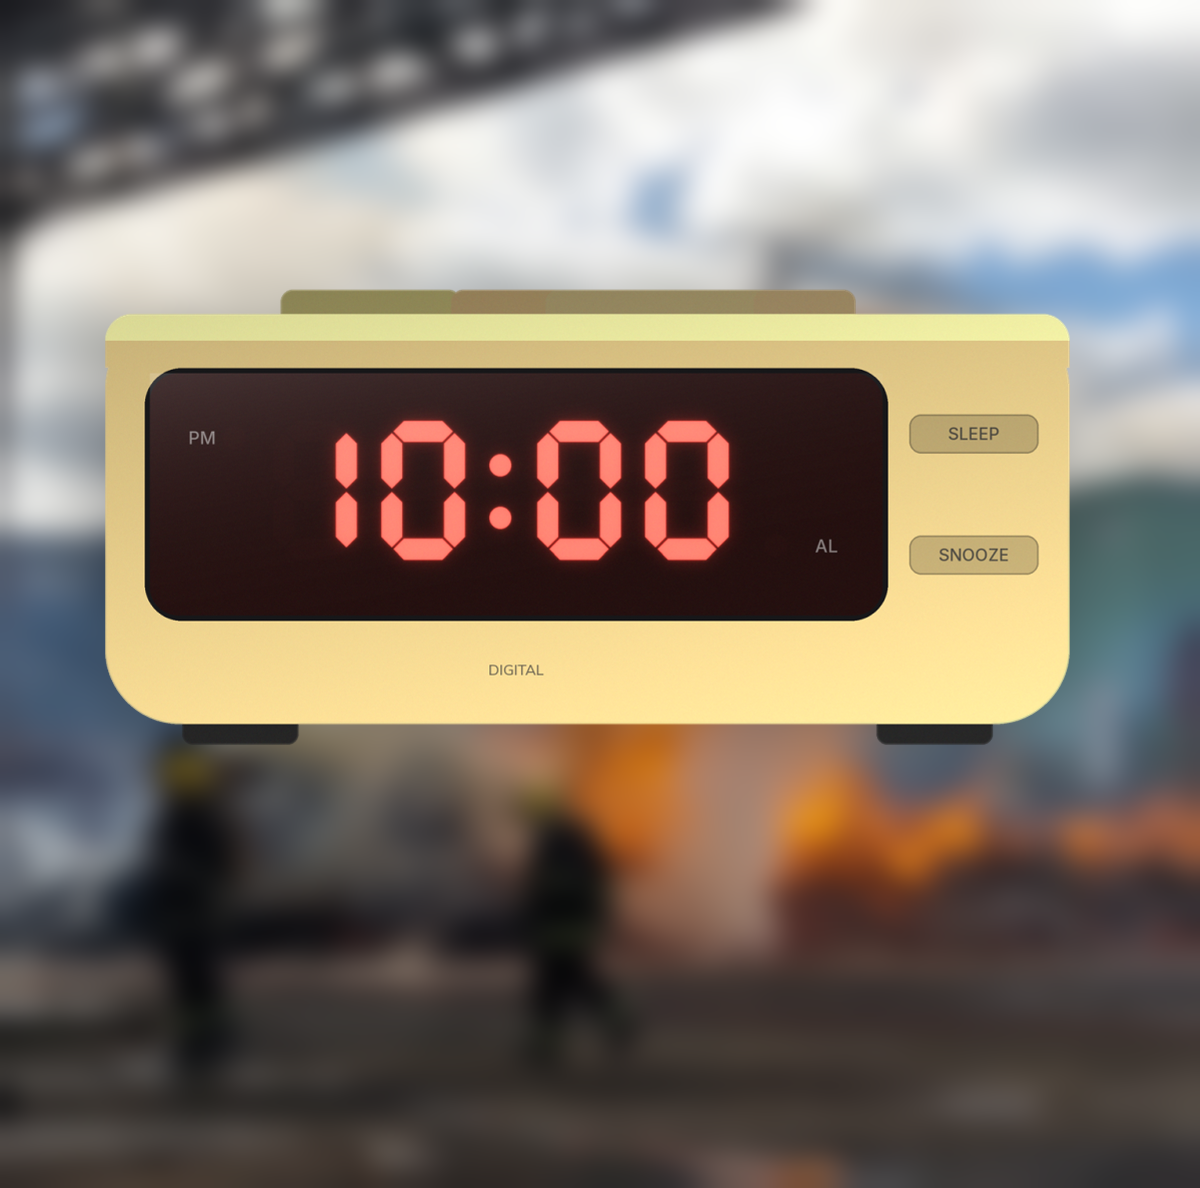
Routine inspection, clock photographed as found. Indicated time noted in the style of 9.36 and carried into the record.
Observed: 10.00
